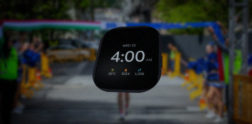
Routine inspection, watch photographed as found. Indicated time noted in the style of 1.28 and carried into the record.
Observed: 4.00
